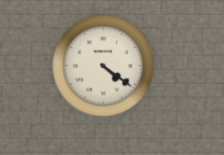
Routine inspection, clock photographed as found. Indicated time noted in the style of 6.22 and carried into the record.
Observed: 4.21
